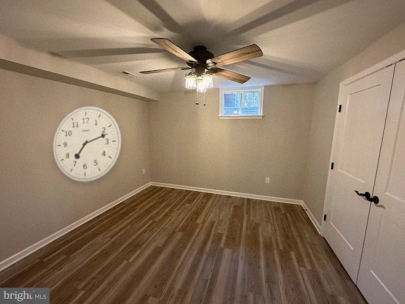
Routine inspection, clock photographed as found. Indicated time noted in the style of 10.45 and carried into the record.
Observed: 7.12
